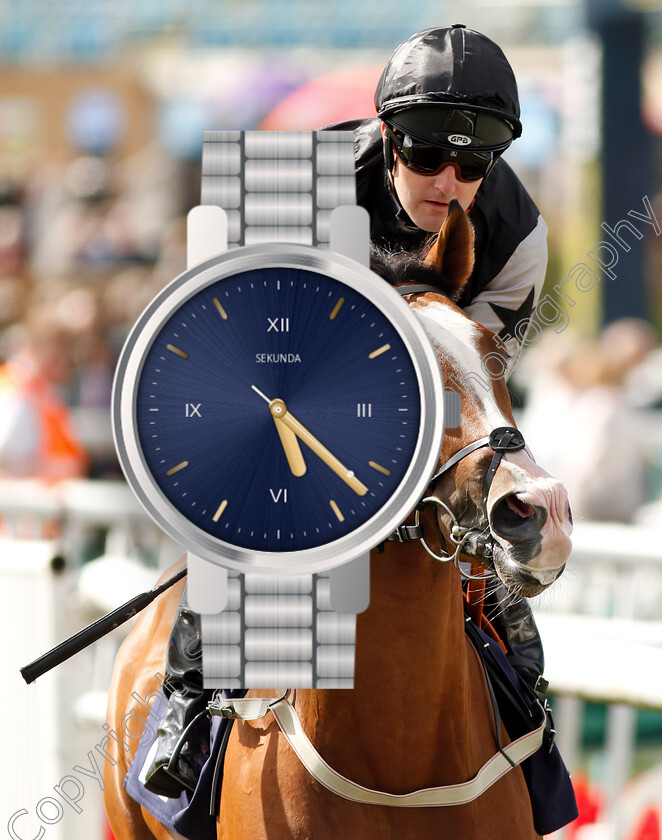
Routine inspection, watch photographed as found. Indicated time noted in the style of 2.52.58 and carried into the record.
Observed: 5.22.22
